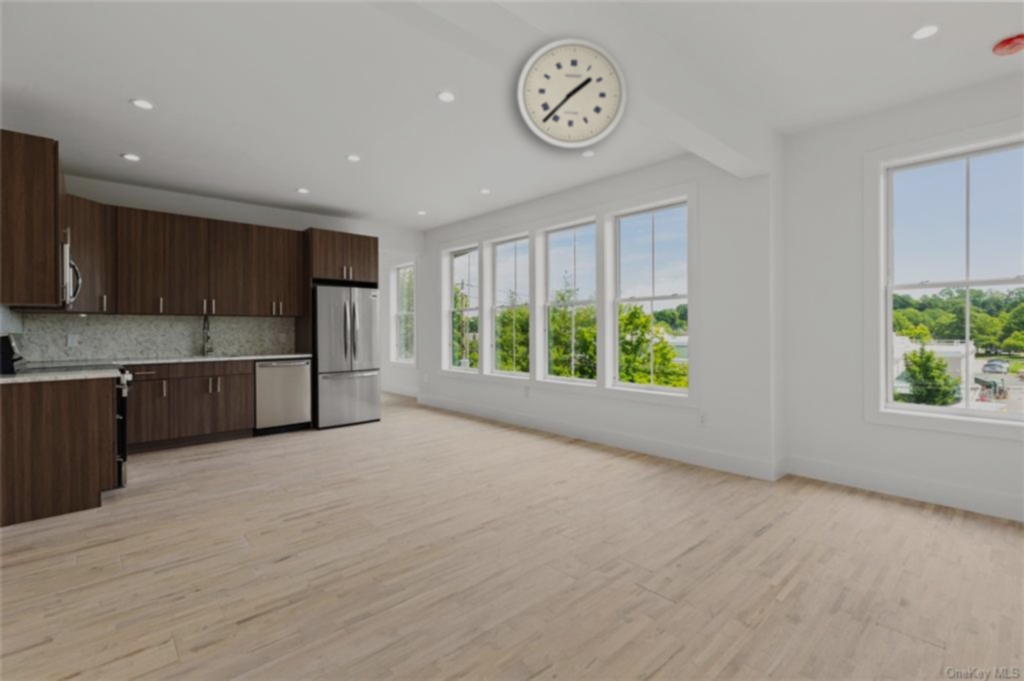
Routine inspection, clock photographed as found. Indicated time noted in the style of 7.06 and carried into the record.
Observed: 1.37
